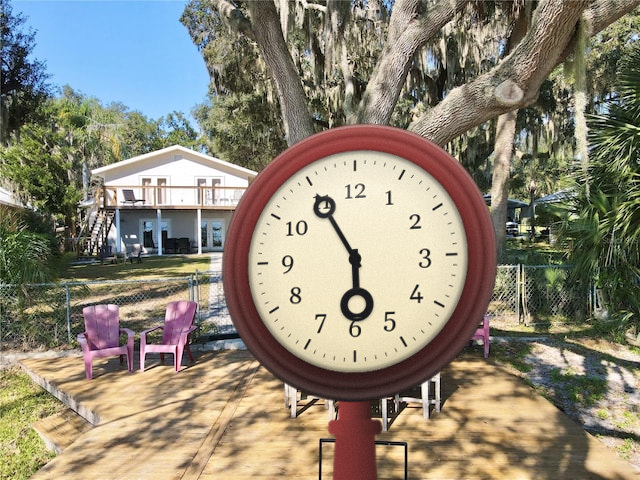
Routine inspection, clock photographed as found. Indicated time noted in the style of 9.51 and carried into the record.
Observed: 5.55
